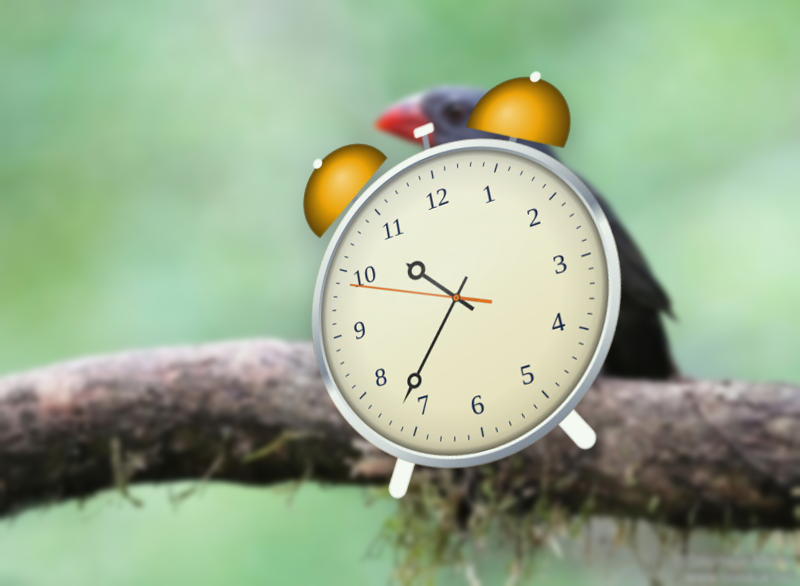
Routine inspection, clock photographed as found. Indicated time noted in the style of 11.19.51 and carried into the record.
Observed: 10.36.49
